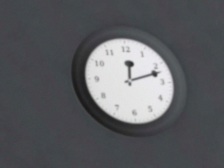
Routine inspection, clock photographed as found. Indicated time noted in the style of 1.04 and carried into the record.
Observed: 12.12
